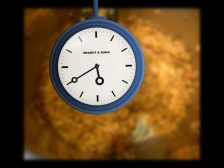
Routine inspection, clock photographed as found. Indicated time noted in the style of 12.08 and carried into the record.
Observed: 5.40
